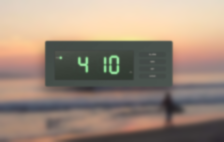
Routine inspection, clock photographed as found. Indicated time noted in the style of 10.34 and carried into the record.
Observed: 4.10
